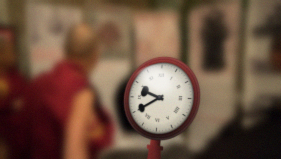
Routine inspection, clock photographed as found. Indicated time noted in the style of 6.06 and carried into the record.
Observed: 9.40
